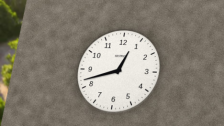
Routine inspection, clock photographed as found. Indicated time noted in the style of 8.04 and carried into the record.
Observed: 12.42
